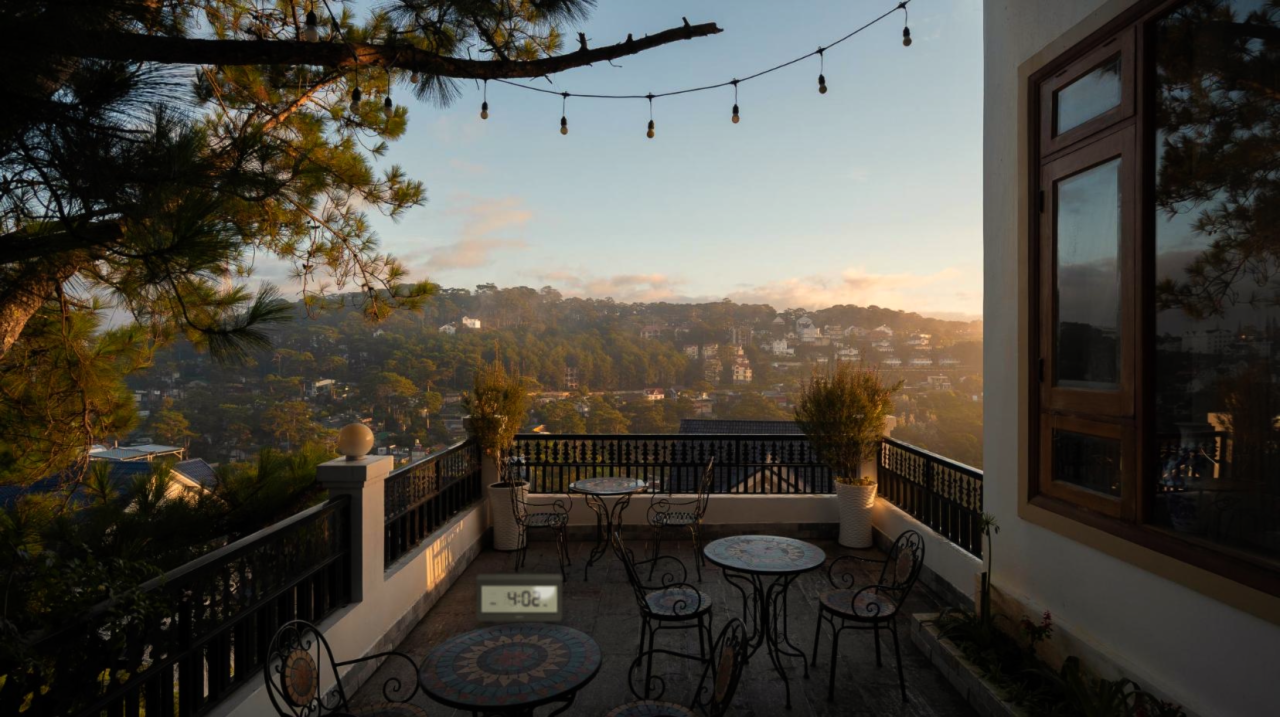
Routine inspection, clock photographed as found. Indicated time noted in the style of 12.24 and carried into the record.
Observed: 4.02
